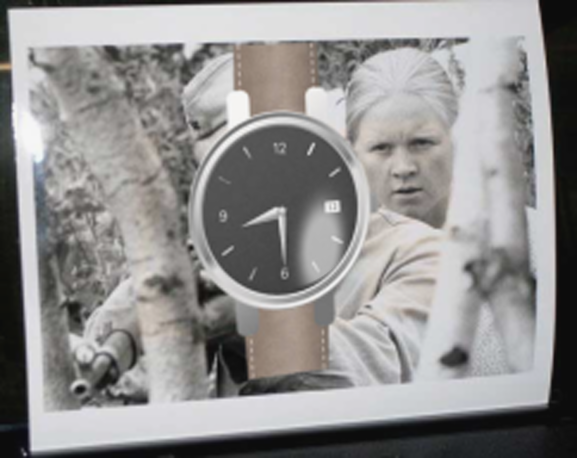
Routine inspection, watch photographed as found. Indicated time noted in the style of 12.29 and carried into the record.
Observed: 8.30
